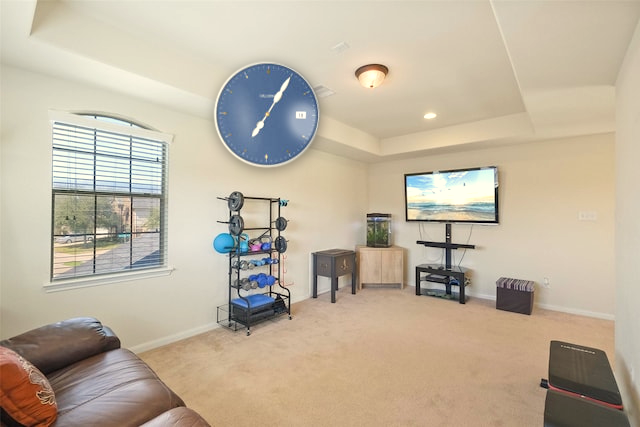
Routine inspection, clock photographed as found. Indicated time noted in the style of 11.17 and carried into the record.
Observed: 7.05
